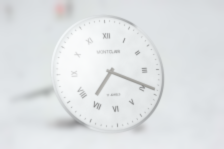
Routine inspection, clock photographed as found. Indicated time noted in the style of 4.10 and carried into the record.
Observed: 7.19
